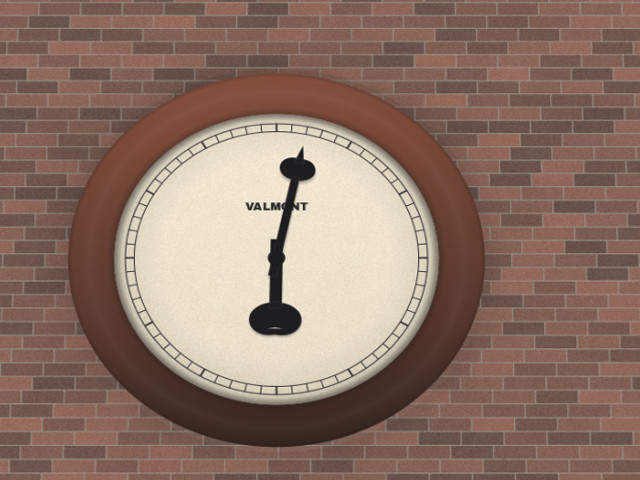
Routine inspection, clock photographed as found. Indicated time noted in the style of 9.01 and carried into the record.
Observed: 6.02
